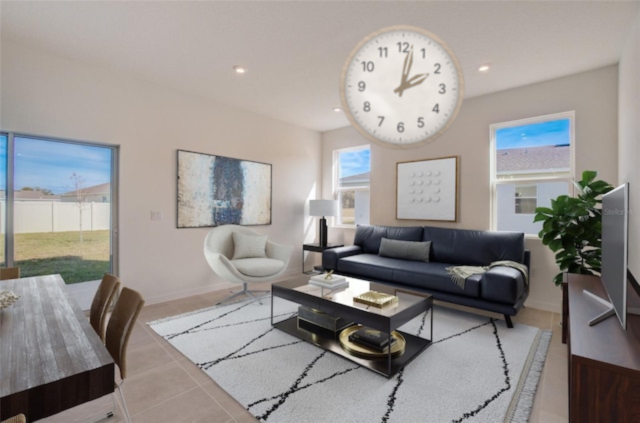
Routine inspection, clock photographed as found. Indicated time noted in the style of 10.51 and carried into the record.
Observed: 2.02
